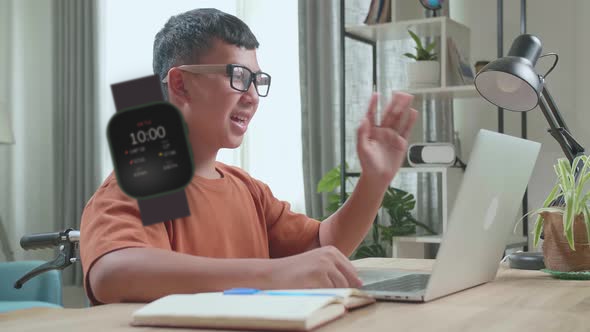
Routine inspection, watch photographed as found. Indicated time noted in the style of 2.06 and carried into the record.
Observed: 10.00
